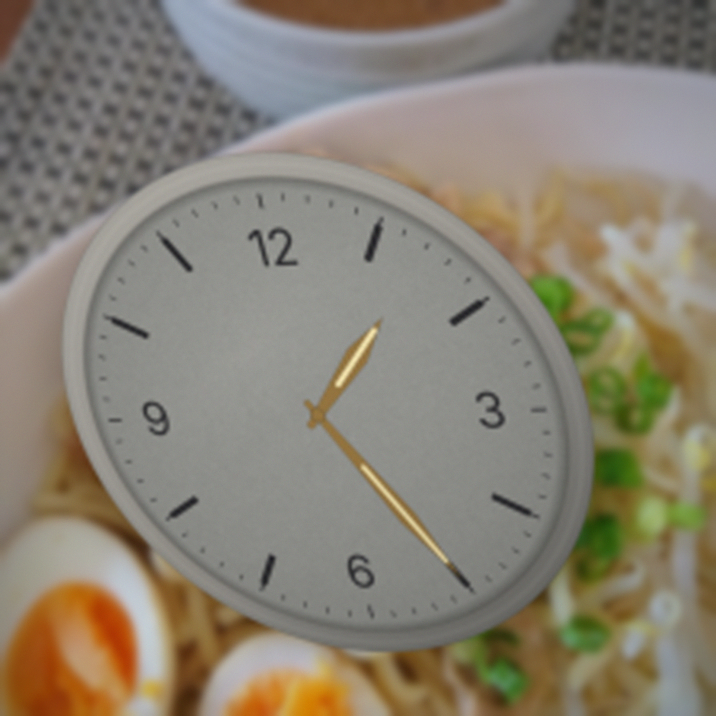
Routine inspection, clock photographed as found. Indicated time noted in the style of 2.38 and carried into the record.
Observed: 1.25
